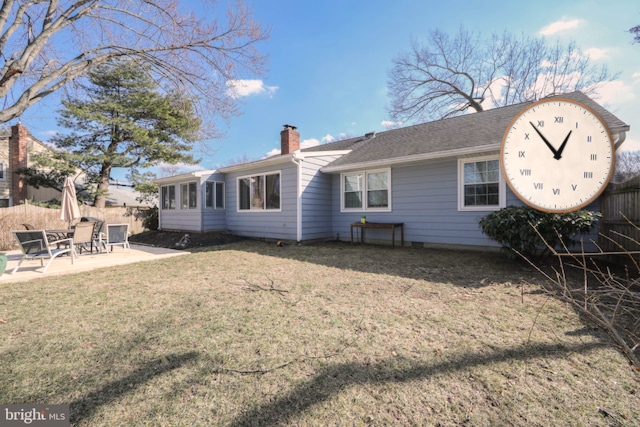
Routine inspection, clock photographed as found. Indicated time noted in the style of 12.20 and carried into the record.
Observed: 12.53
